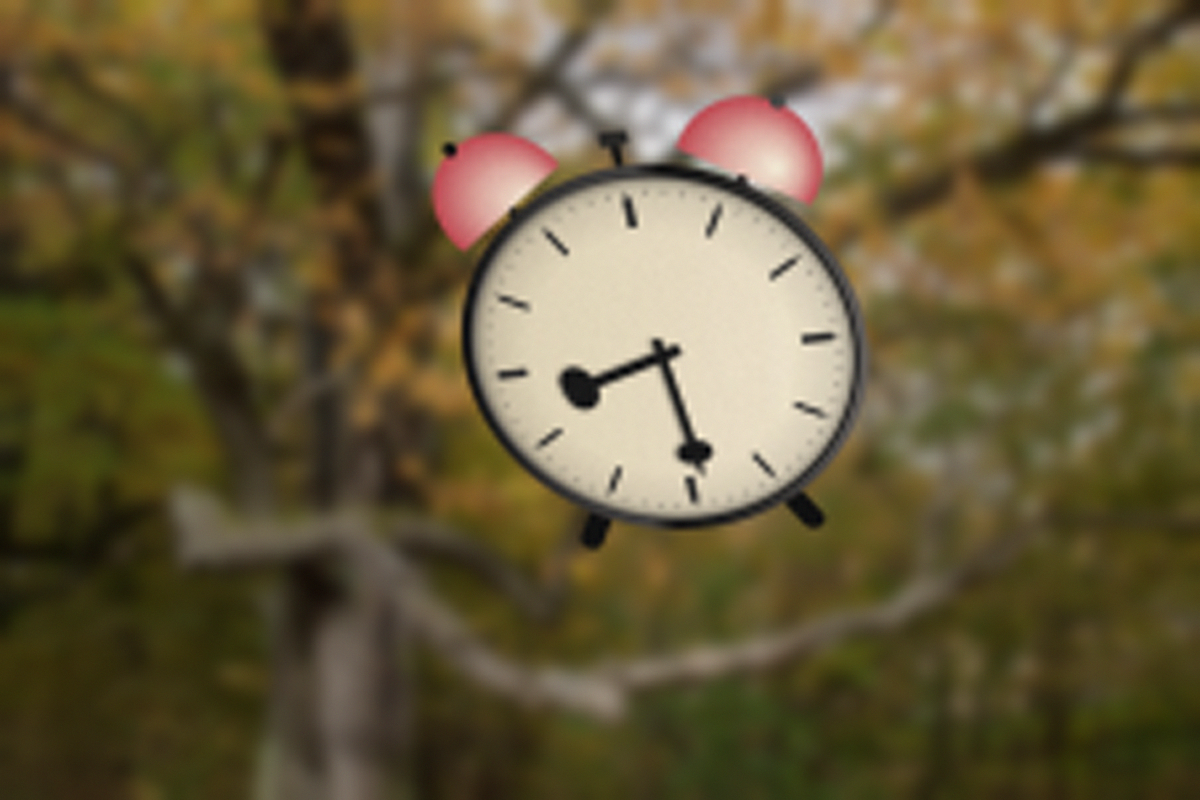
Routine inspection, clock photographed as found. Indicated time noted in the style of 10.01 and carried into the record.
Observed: 8.29
